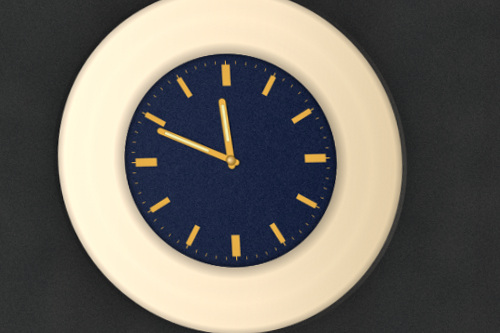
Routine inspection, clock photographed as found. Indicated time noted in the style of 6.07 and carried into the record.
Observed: 11.49
